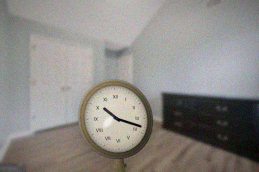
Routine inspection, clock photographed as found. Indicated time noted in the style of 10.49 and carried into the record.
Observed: 10.18
